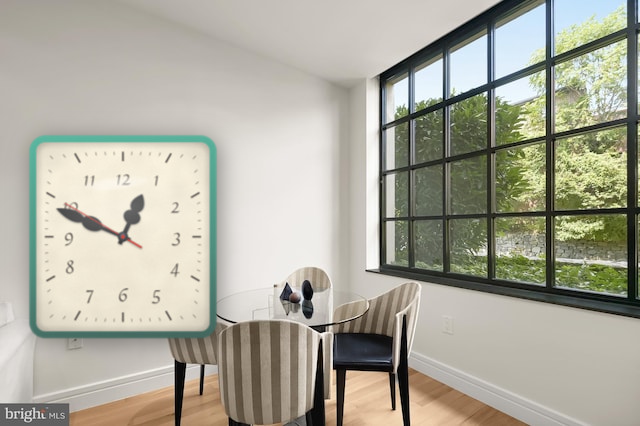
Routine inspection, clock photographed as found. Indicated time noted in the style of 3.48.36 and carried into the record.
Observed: 12.48.50
